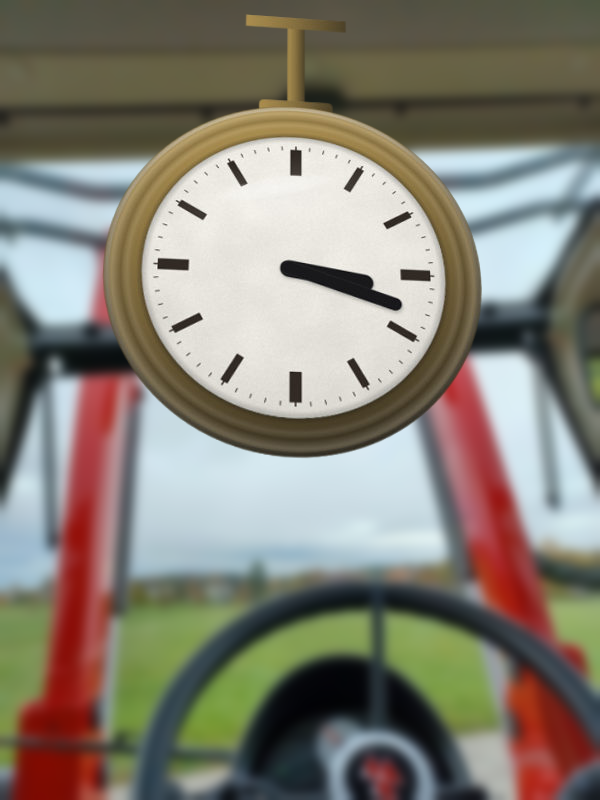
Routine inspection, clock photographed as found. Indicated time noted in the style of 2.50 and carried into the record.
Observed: 3.18
